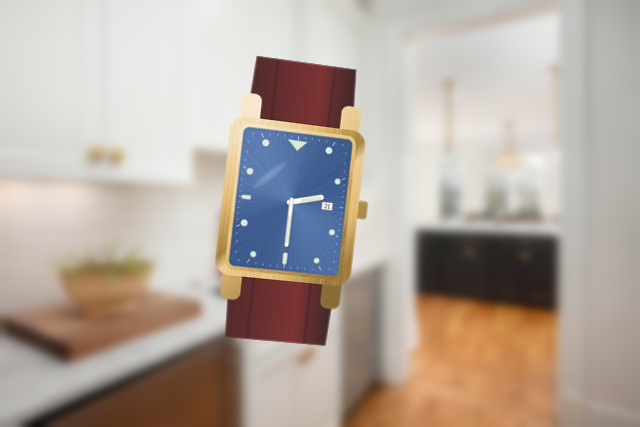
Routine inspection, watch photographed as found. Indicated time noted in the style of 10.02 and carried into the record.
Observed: 2.30
